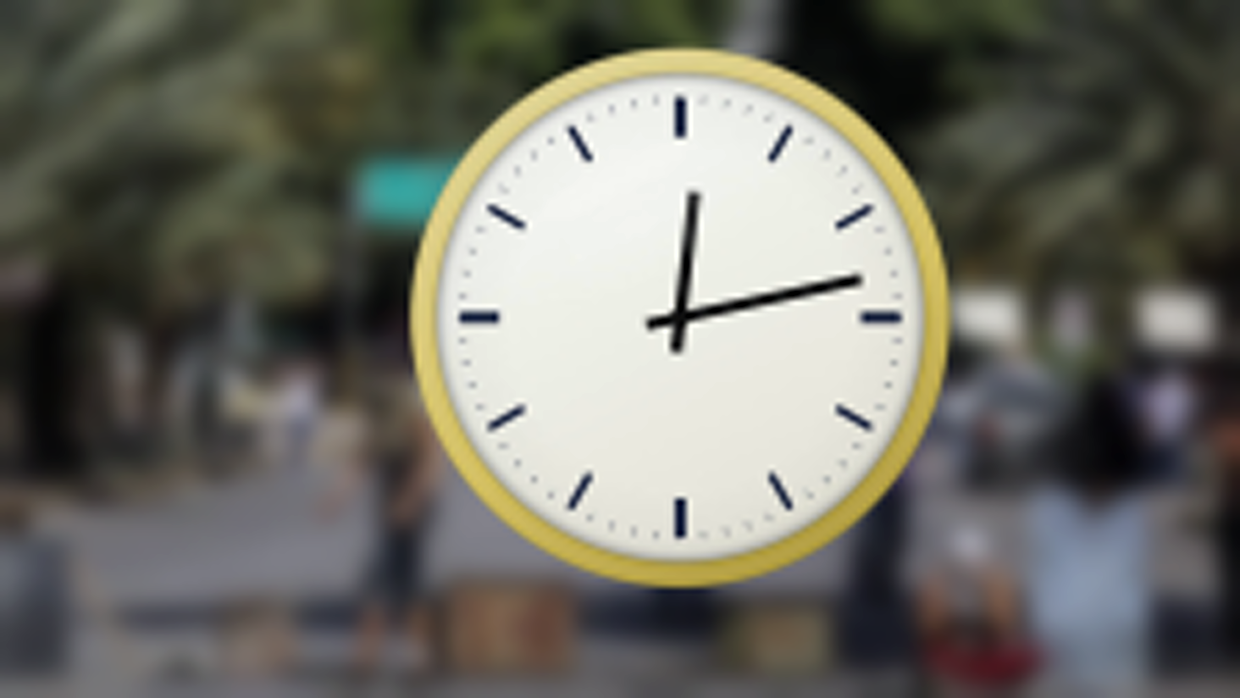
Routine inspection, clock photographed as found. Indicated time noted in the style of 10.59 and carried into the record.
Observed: 12.13
